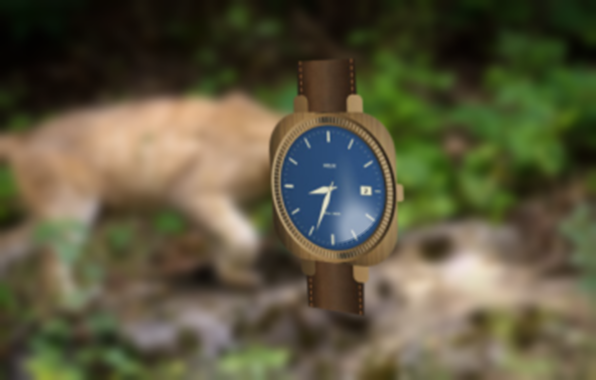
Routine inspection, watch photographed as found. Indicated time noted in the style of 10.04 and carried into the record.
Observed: 8.34
